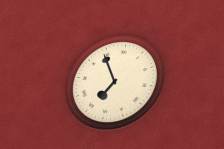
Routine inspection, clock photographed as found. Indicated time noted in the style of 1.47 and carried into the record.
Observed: 6.54
